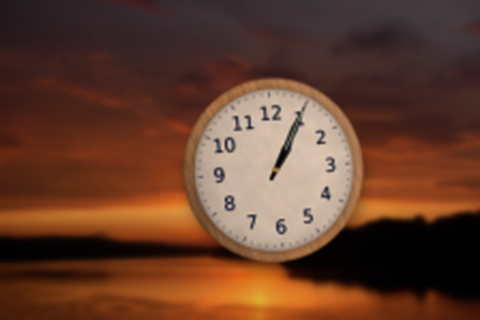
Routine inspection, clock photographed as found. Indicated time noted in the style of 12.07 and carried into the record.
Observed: 1.05
